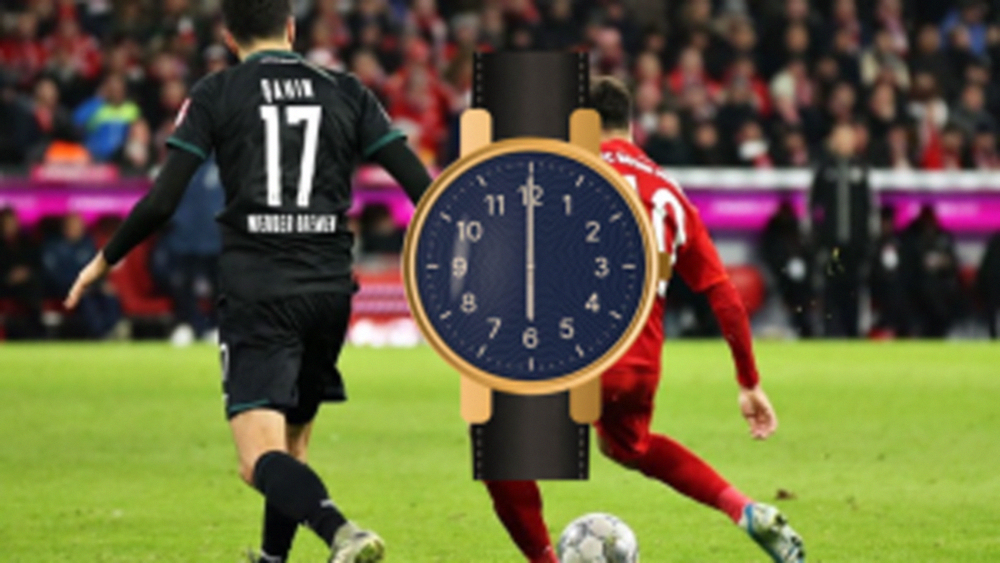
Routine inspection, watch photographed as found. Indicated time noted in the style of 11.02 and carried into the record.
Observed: 6.00
